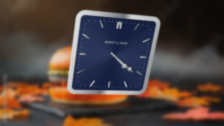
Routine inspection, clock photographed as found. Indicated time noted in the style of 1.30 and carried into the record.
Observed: 4.21
